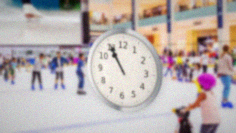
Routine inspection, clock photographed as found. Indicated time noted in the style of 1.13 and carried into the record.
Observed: 10.55
